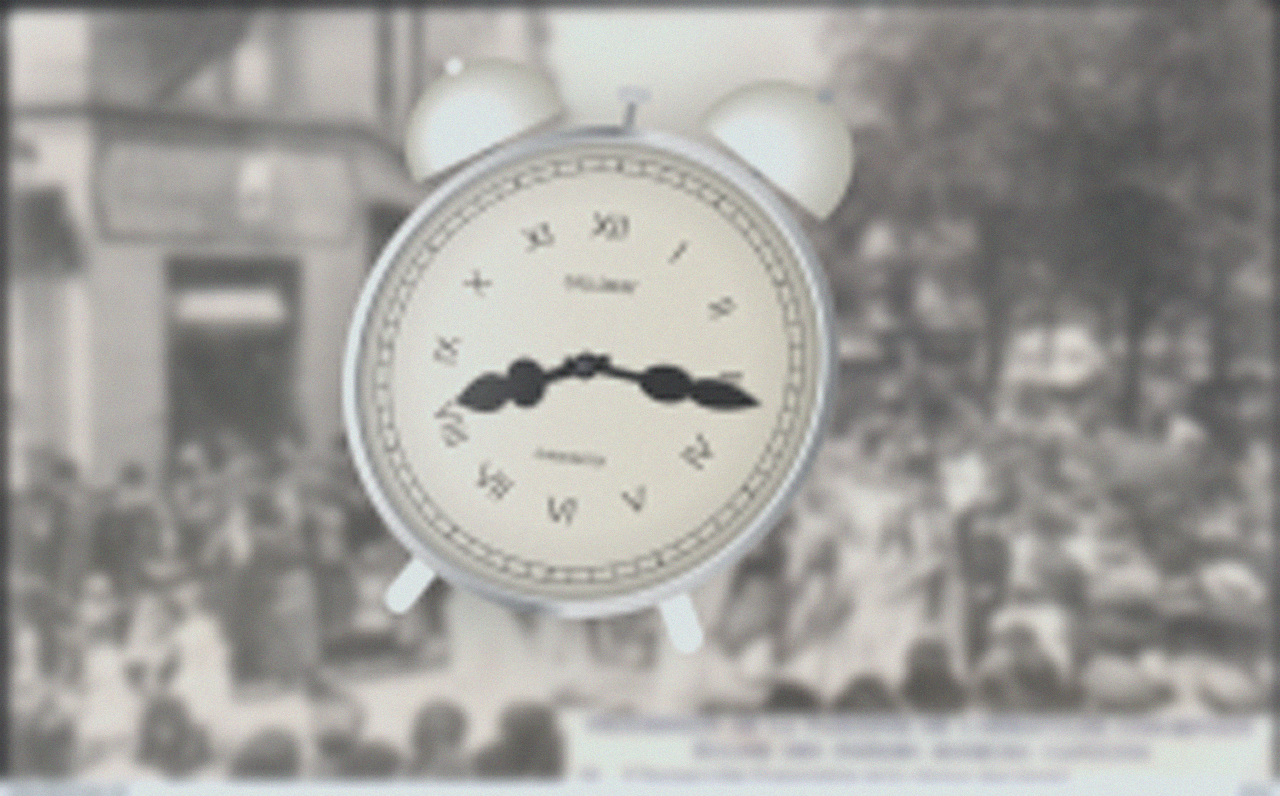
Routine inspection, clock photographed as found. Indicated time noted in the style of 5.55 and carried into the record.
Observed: 8.16
